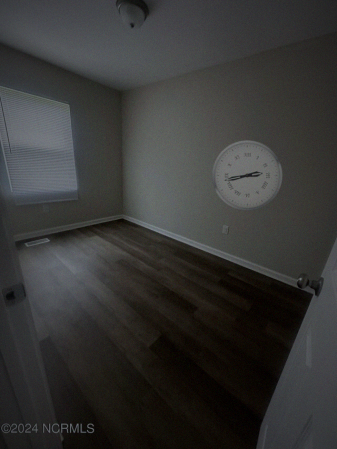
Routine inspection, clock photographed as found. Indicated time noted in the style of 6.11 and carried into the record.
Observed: 2.43
